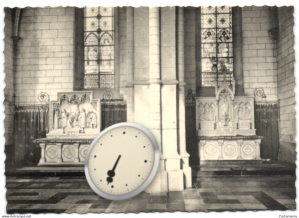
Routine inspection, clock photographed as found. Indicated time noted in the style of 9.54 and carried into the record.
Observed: 6.32
